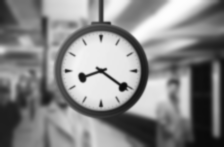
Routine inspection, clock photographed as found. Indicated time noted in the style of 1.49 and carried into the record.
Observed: 8.21
